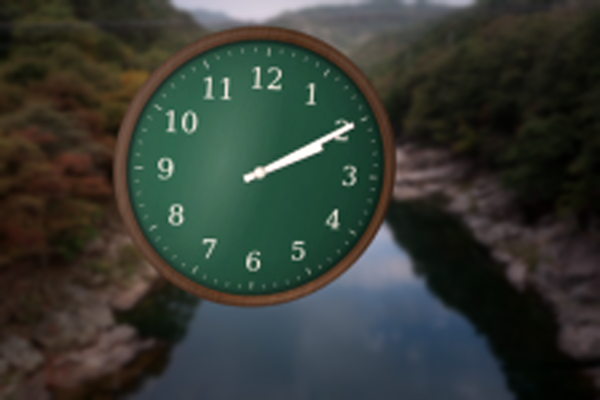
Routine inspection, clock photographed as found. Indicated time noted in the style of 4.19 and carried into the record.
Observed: 2.10
